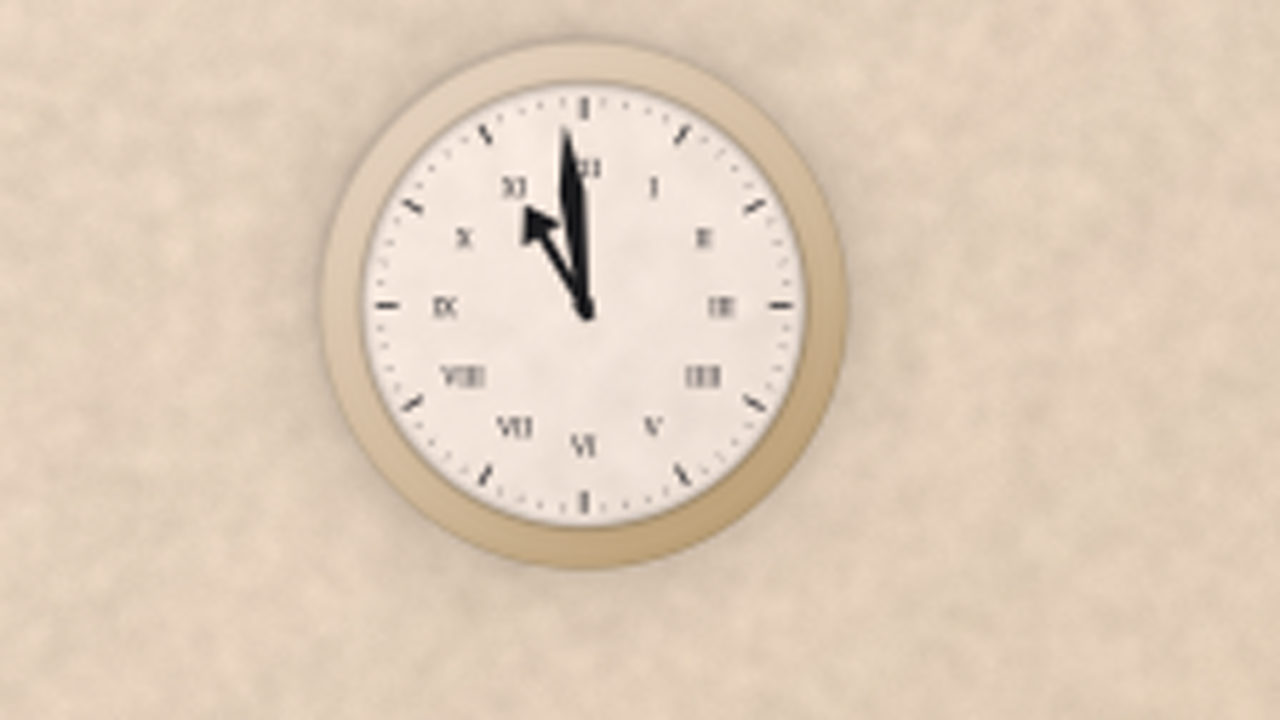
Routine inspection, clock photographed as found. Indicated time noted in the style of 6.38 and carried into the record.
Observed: 10.59
